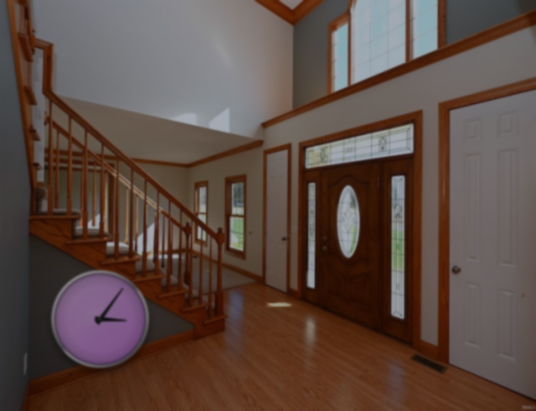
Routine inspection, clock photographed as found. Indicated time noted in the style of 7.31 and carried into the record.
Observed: 3.06
